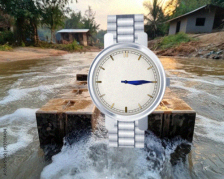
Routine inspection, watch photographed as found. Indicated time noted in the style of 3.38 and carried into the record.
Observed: 3.15
